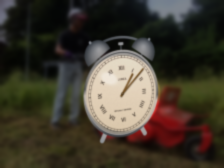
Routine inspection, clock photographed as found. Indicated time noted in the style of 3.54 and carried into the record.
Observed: 1.08
